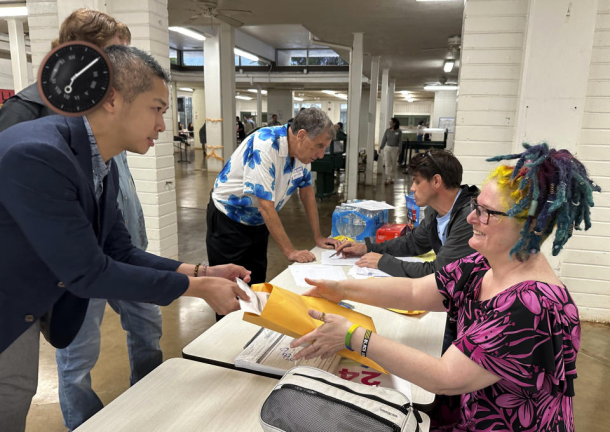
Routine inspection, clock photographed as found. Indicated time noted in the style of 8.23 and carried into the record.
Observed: 7.10
